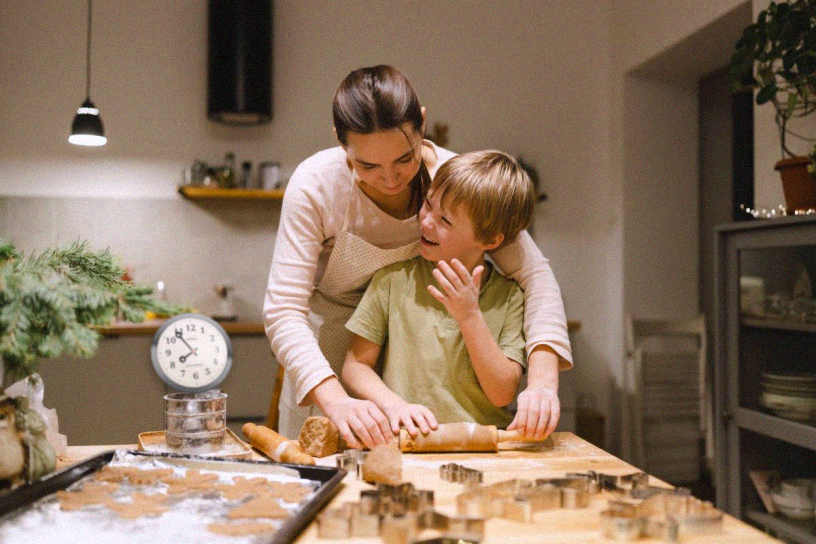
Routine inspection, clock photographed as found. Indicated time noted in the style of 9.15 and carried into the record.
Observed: 7.54
